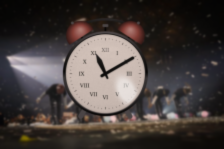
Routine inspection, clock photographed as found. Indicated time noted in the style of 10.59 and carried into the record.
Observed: 11.10
